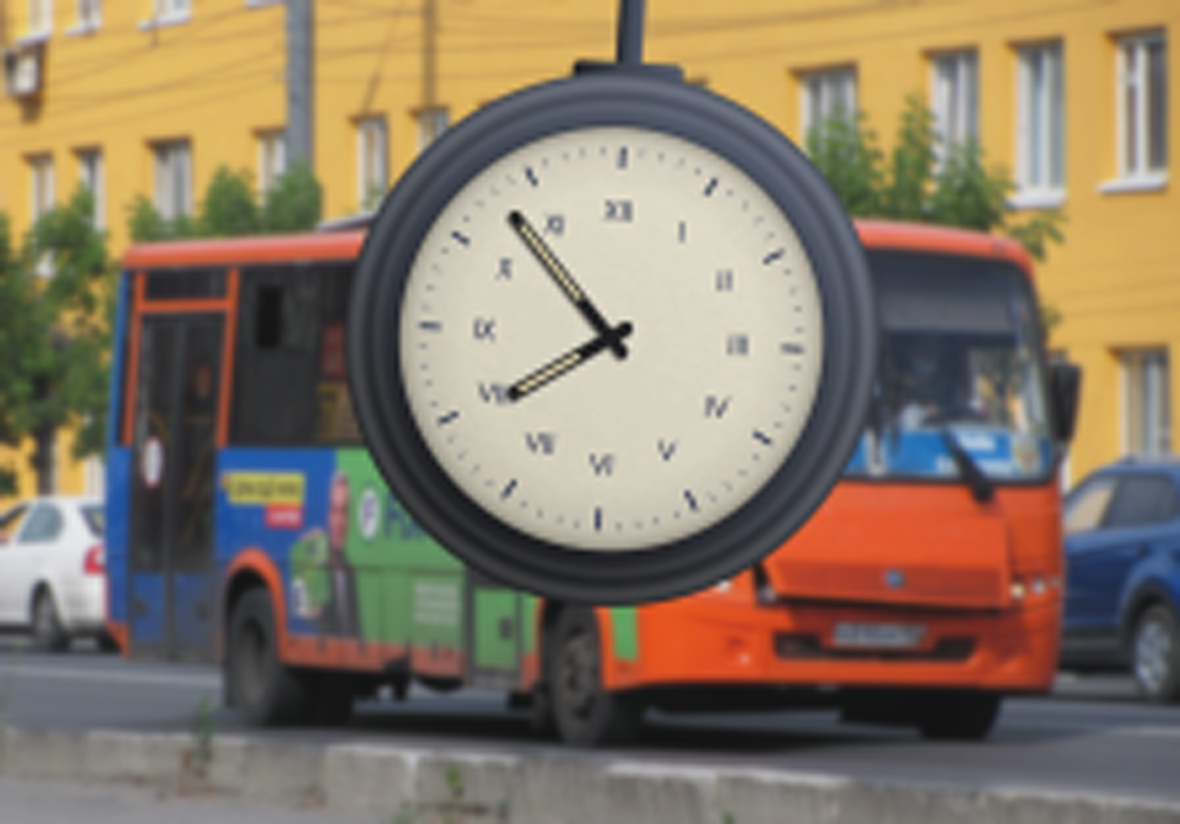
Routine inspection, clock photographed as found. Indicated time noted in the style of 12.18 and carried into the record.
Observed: 7.53
